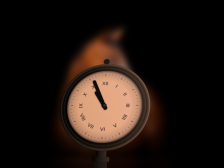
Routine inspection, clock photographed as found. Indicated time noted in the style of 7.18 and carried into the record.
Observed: 10.56
